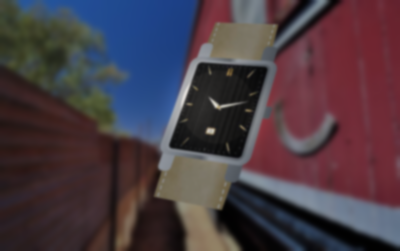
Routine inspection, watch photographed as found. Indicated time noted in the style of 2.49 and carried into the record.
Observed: 10.12
